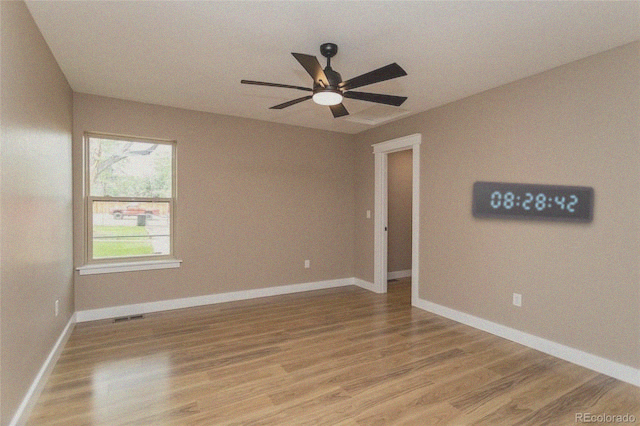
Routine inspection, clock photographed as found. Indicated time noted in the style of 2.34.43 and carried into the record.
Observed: 8.28.42
